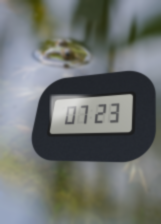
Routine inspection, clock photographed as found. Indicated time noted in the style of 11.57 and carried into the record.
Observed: 7.23
